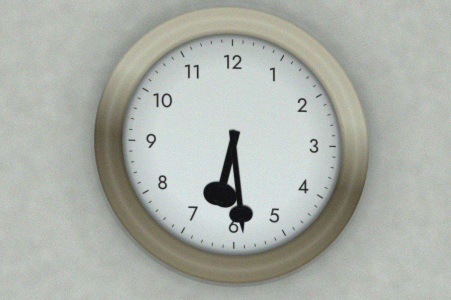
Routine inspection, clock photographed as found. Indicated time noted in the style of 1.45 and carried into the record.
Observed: 6.29
